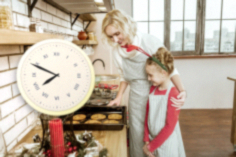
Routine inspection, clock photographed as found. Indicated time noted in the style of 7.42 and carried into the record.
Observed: 7.49
